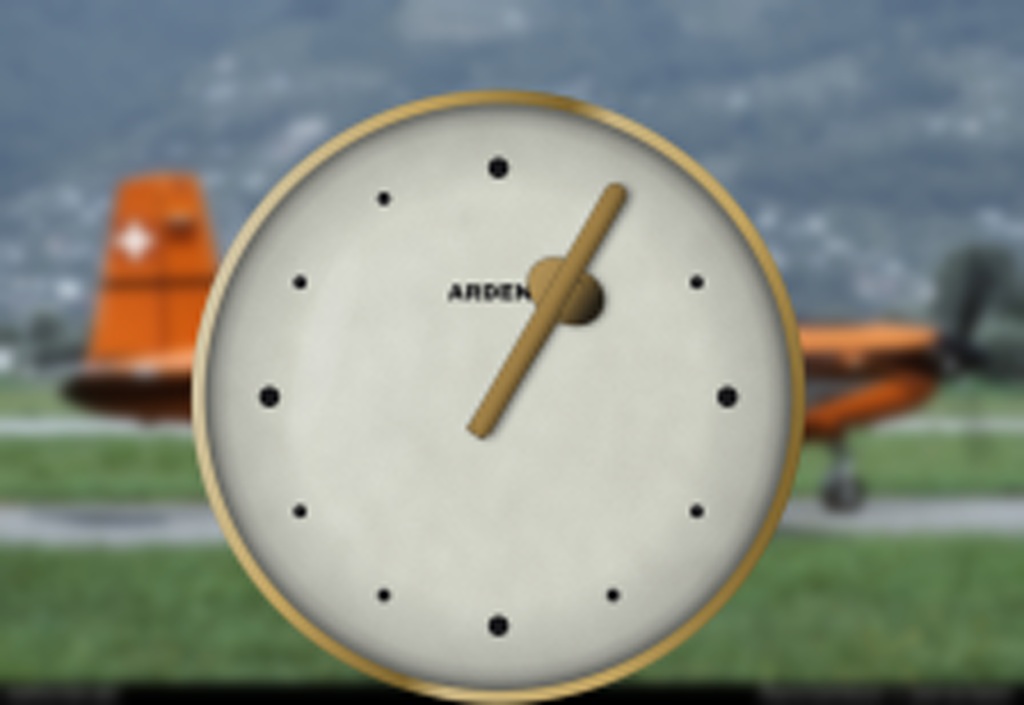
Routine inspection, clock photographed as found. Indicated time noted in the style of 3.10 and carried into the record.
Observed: 1.05
